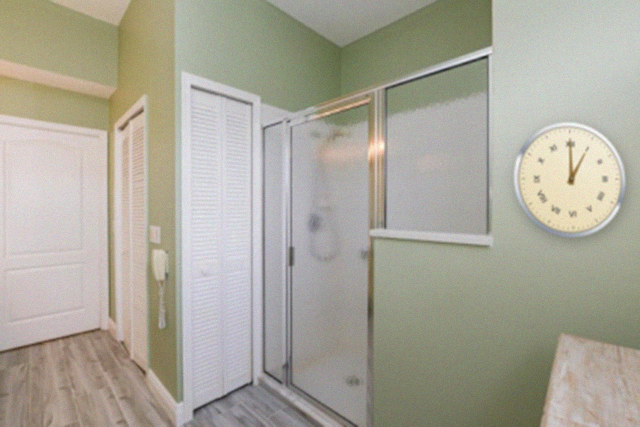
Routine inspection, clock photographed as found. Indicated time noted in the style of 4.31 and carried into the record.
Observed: 1.00
